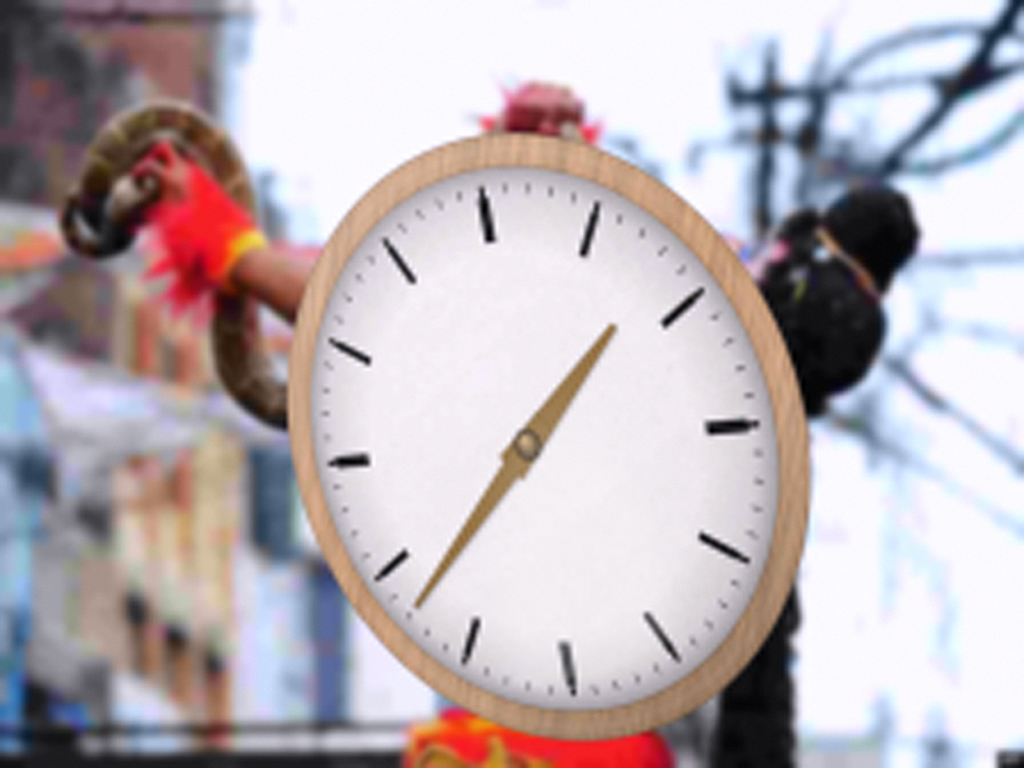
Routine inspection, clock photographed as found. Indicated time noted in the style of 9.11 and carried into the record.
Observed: 1.38
